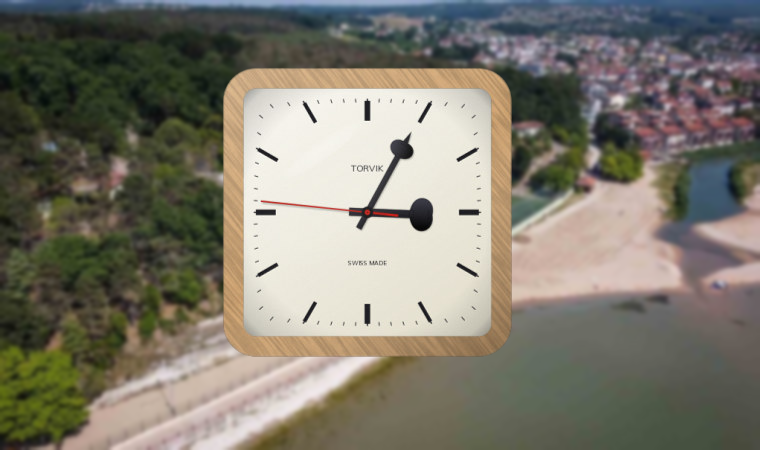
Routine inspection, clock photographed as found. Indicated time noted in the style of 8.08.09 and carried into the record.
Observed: 3.04.46
